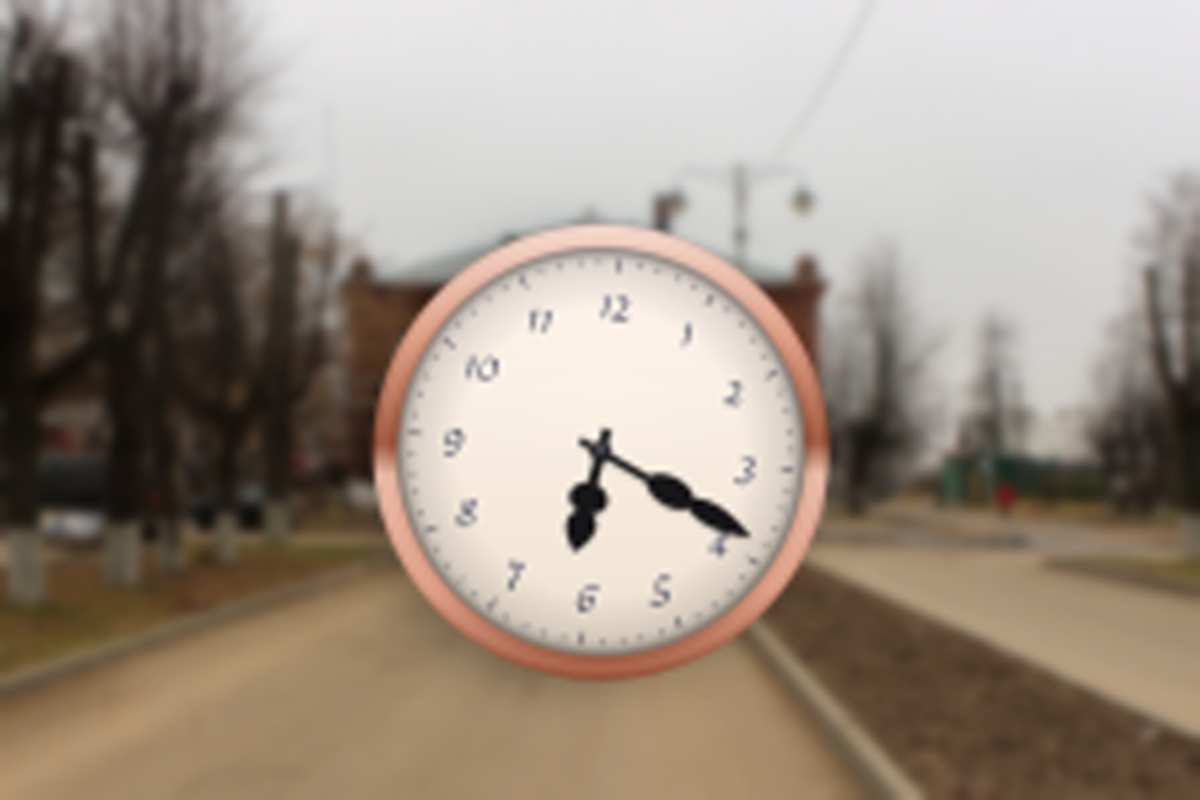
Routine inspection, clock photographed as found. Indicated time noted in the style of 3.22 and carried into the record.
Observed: 6.19
